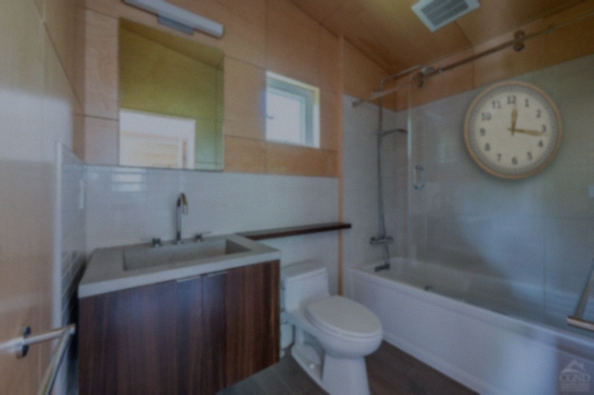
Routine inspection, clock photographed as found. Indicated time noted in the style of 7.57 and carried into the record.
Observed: 12.17
